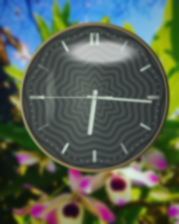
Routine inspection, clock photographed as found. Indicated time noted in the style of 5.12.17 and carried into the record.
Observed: 6.15.45
